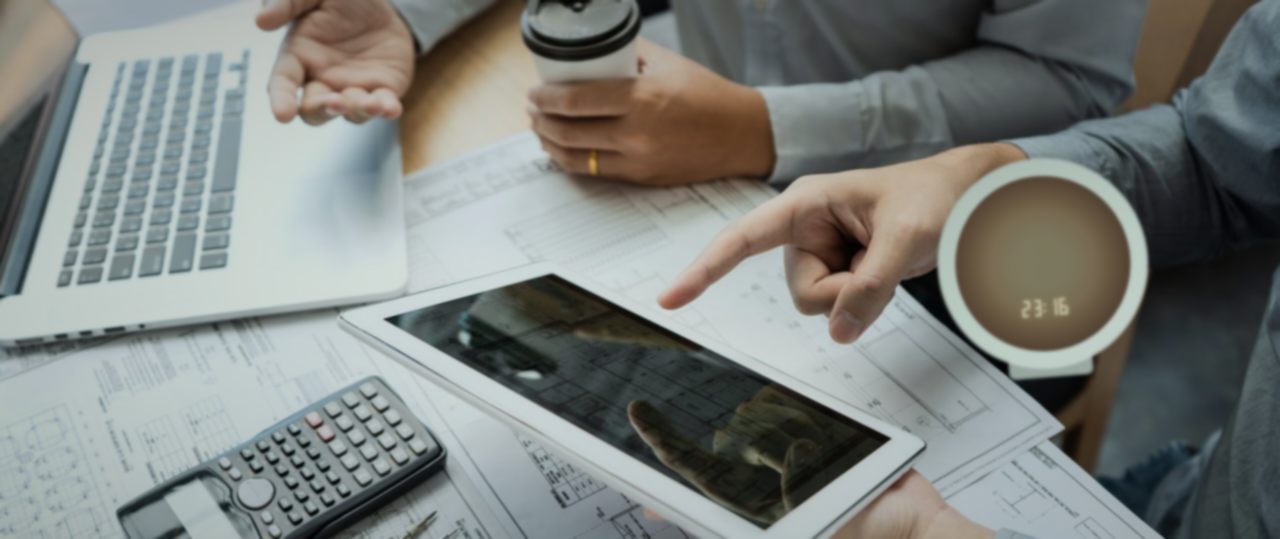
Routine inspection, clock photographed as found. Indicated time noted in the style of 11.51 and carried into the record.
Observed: 23.16
